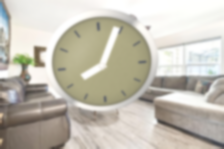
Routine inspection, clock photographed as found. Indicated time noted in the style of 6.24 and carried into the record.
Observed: 8.04
